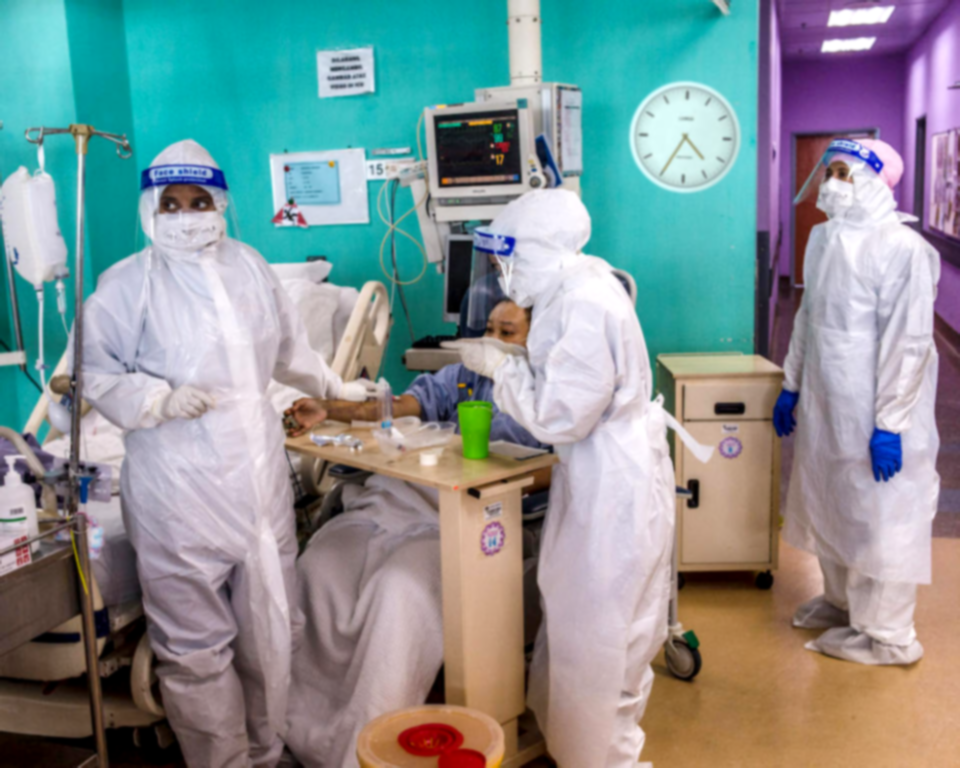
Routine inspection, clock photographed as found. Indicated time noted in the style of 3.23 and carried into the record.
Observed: 4.35
